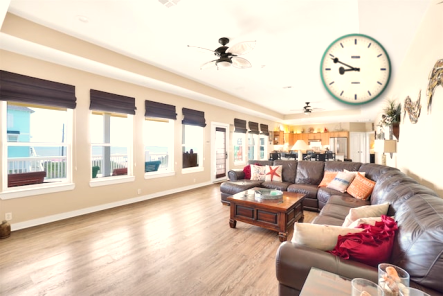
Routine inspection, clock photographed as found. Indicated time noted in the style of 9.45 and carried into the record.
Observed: 8.49
